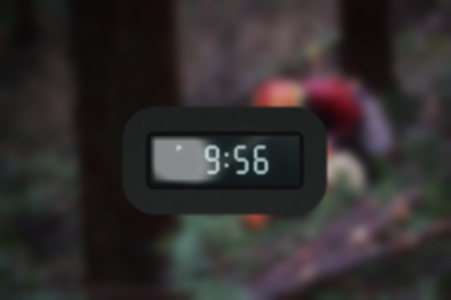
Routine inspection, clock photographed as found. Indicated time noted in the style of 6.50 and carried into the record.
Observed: 9.56
